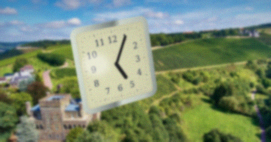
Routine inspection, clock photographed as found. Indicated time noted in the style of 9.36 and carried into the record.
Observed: 5.05
